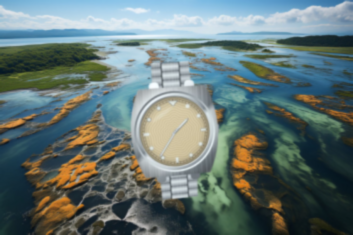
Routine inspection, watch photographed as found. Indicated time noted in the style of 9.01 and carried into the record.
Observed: 1.36
